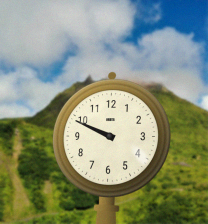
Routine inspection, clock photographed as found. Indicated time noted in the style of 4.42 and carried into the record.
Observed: 9.49
